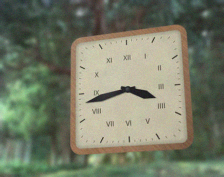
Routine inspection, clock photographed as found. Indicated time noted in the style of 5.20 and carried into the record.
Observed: 3.43
